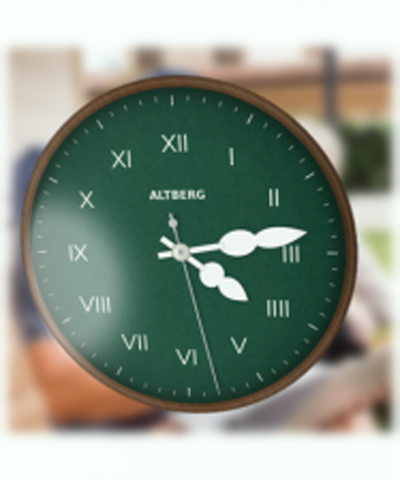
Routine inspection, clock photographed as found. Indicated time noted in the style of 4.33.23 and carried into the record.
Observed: 4.13.28
